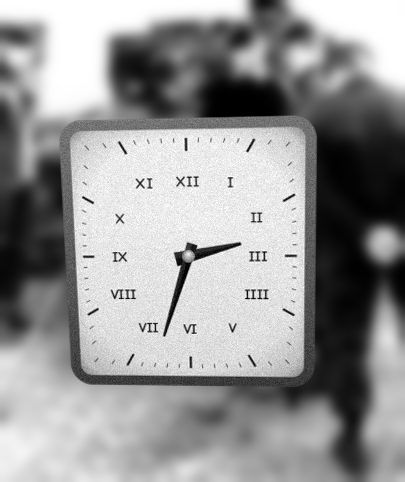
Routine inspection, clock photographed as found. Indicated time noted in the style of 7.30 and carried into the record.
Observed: 2.33
